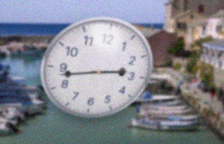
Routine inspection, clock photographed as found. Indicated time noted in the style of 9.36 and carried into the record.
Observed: 2.43
